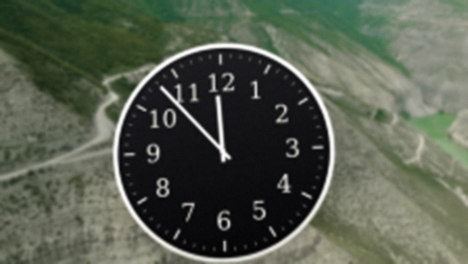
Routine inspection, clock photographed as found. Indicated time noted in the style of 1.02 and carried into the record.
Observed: 11.53
